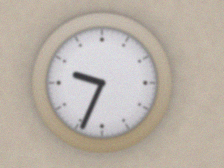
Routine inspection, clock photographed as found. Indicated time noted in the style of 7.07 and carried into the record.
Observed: 9.34
